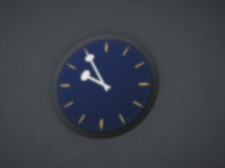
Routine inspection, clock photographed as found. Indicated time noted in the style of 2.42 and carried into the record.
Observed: 9.55
